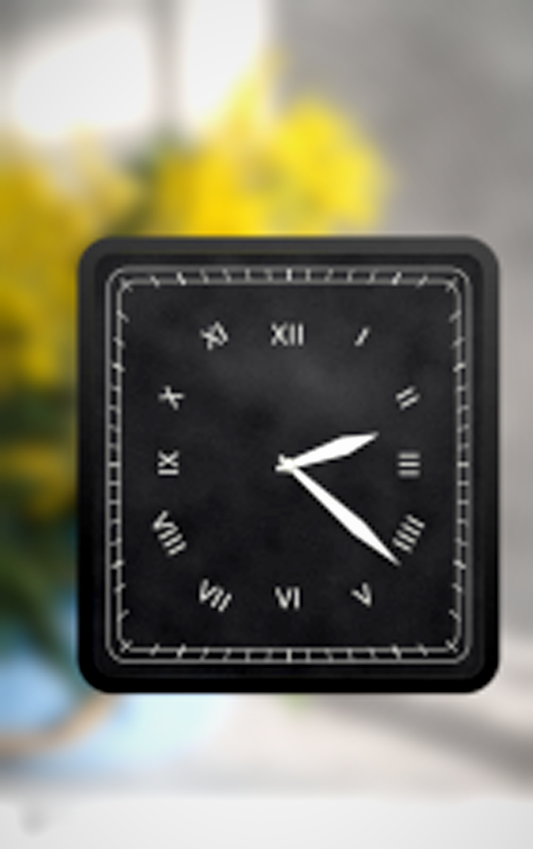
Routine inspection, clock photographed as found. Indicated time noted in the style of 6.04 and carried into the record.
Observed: 2.22
